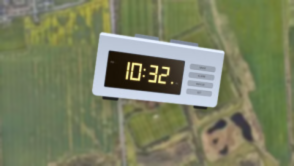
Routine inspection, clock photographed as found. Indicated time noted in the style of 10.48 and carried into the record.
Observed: 10.32
